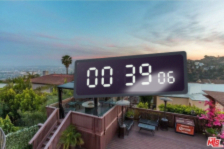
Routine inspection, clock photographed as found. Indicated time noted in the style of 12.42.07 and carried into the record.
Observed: 0.39.06
